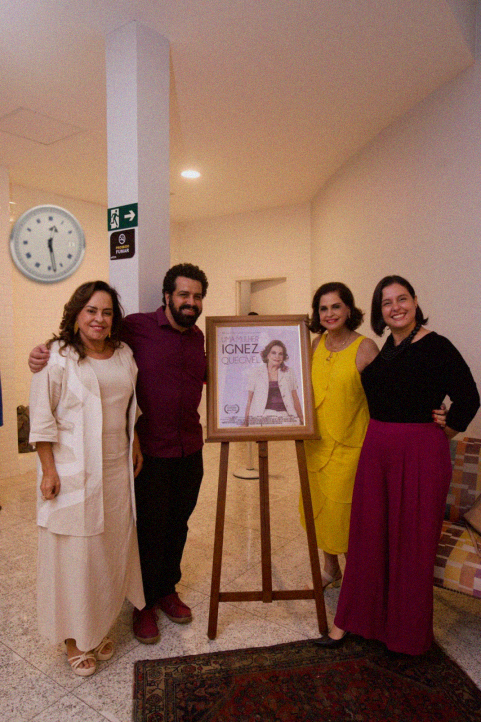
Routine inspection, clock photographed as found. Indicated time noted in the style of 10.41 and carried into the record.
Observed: 12.28
